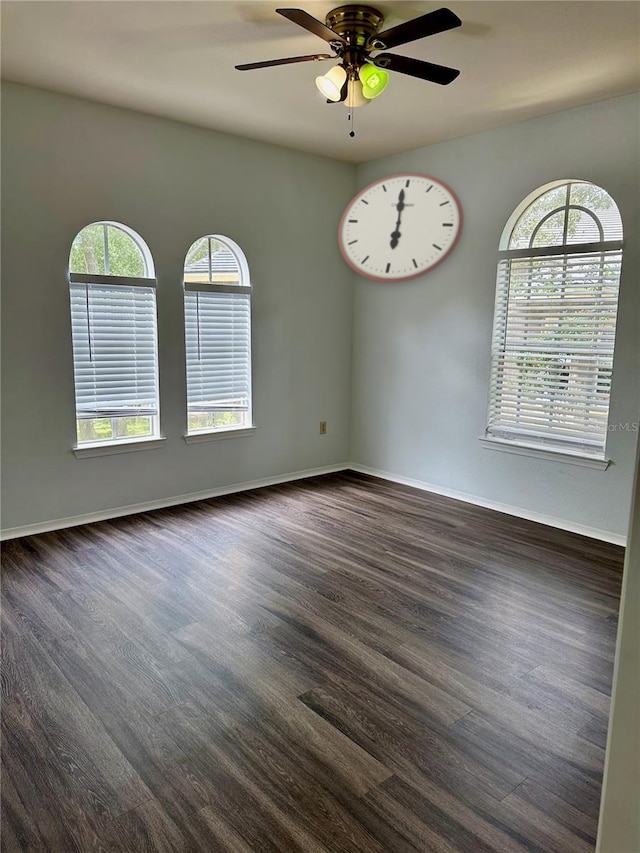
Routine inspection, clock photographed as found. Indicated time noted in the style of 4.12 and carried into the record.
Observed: 5.59
